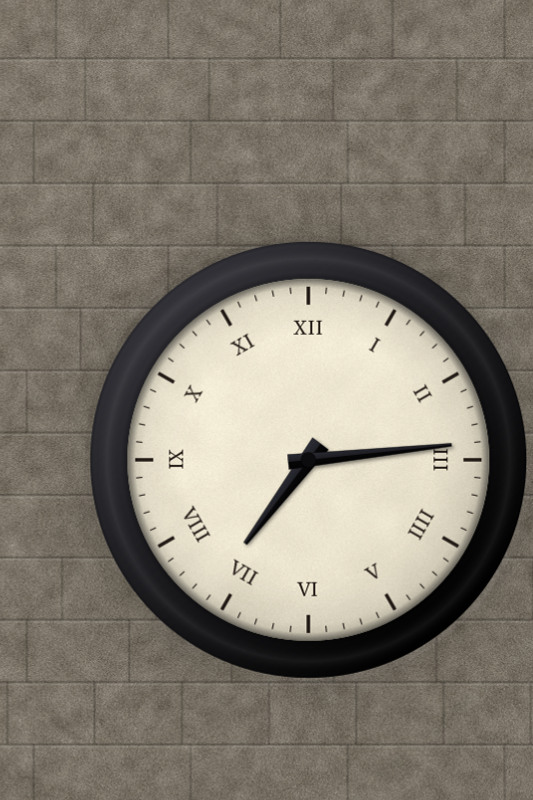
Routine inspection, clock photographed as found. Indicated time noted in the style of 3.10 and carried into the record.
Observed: 7.14
